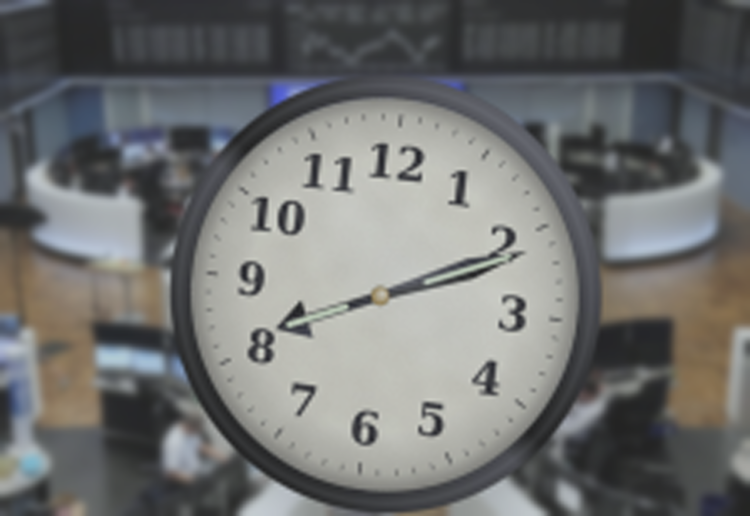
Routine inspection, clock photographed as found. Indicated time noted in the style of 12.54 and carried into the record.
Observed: 8.11
